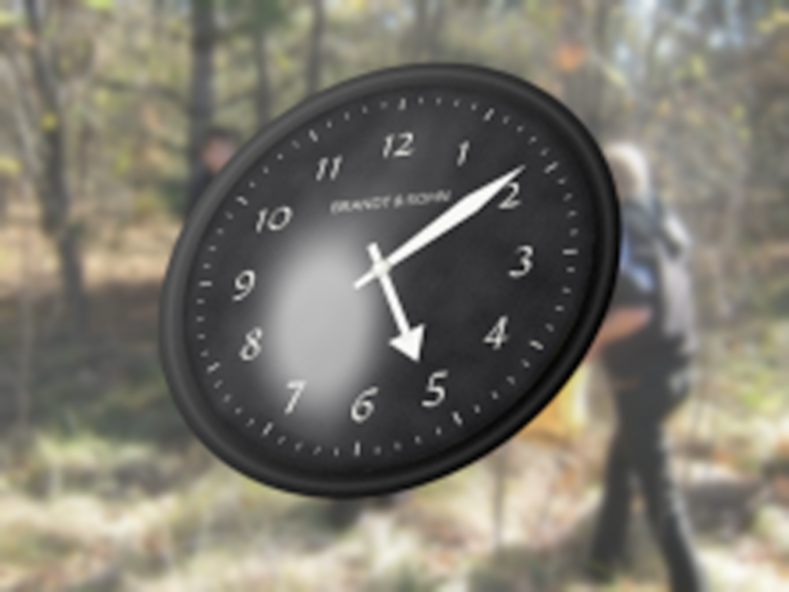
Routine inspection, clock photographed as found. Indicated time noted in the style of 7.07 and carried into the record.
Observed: 5.09
